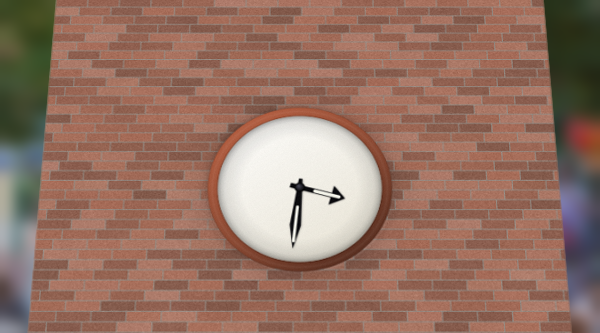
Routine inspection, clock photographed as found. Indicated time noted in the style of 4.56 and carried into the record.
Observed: 3.31
